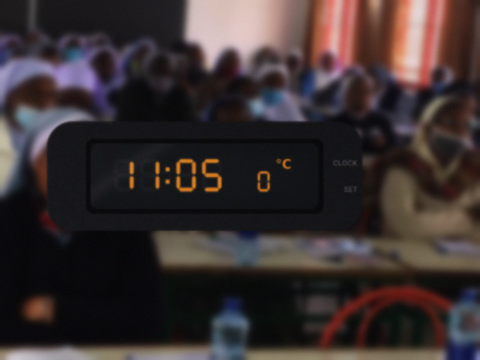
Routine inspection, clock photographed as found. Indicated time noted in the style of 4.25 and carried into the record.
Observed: 11.05
